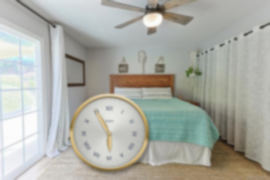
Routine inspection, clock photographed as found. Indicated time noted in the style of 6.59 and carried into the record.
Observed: 5.55
